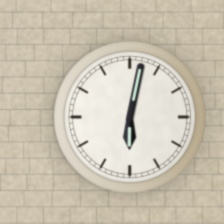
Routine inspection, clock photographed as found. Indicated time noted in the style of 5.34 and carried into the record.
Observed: 6.02
